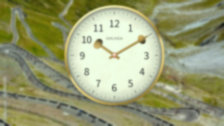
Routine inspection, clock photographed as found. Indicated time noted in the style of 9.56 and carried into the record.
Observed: 10.10
